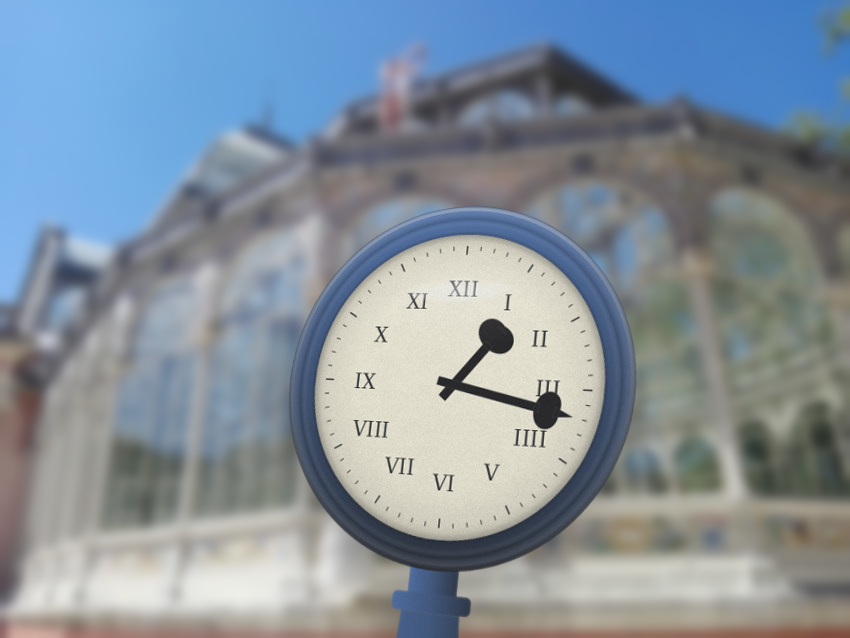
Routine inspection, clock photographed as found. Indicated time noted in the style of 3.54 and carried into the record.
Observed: 1.17
